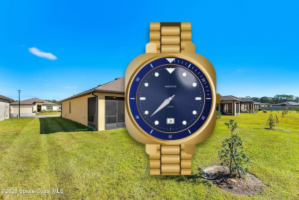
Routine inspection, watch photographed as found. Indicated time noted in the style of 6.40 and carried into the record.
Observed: 7.38
